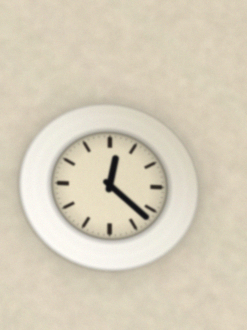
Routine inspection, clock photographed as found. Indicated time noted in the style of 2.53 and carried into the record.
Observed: 12.22
